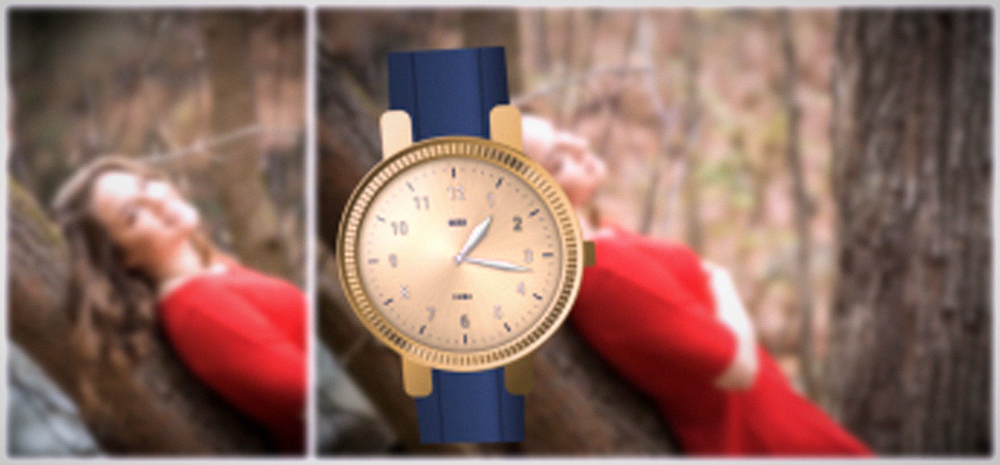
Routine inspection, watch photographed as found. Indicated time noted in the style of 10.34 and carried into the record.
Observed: 1.17
